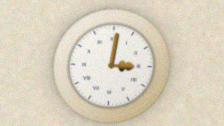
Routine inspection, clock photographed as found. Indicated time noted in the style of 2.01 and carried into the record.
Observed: 3.01
